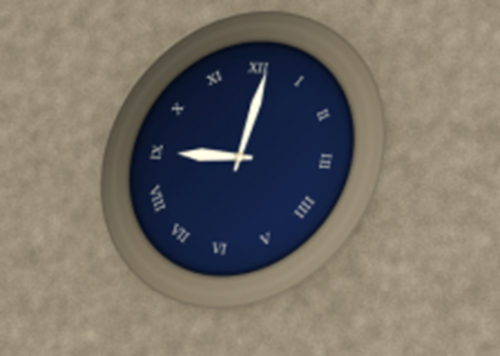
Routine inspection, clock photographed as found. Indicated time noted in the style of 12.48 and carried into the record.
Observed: 9.01
